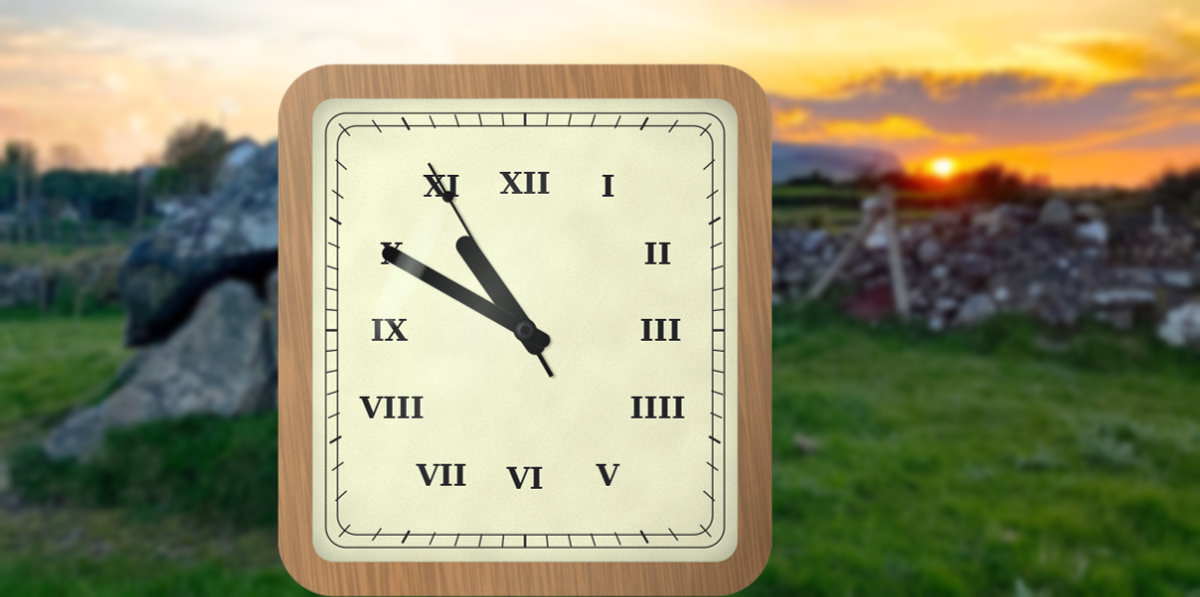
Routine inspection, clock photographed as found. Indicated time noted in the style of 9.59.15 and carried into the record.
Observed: 10.49.55
